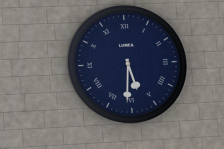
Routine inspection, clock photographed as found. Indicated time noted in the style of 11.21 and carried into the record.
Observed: 5.31
